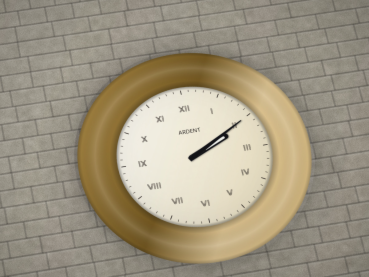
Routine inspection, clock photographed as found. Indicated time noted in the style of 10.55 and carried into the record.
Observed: 2.10
